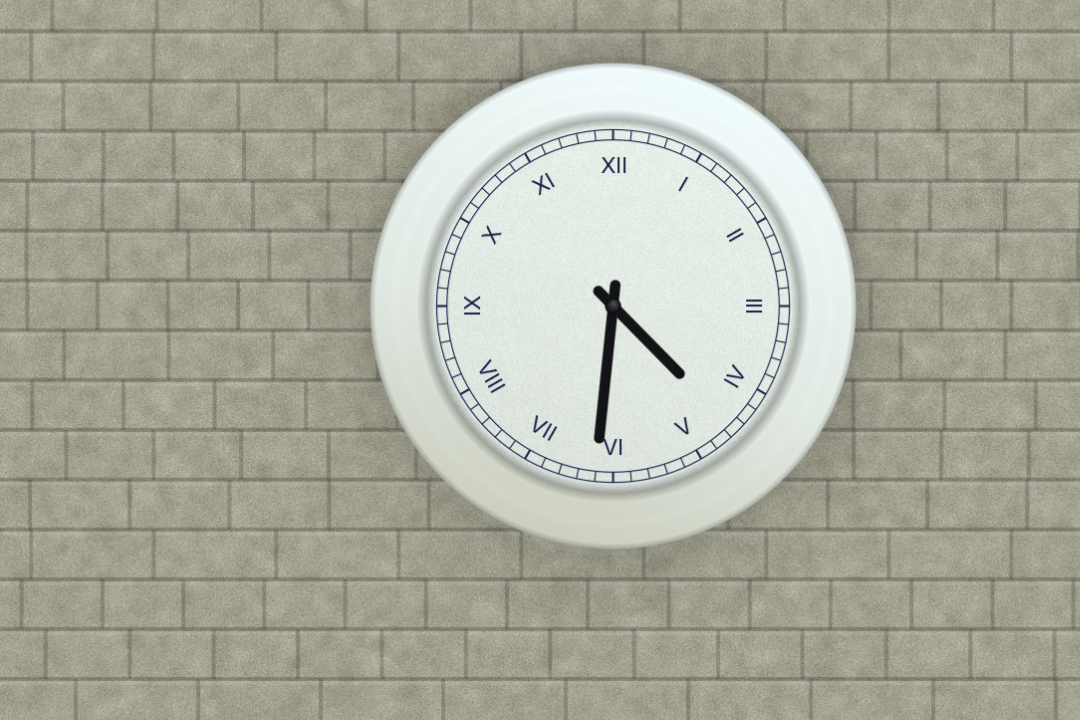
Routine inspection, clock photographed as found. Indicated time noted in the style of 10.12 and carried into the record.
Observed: 4.31
